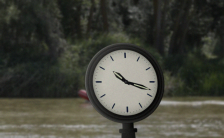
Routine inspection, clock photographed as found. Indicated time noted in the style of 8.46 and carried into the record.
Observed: 10.18
